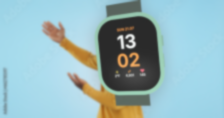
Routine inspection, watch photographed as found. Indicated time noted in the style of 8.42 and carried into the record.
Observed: 13.02
